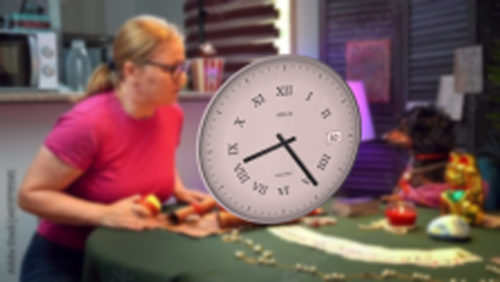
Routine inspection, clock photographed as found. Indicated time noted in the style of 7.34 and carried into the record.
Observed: 8.24
